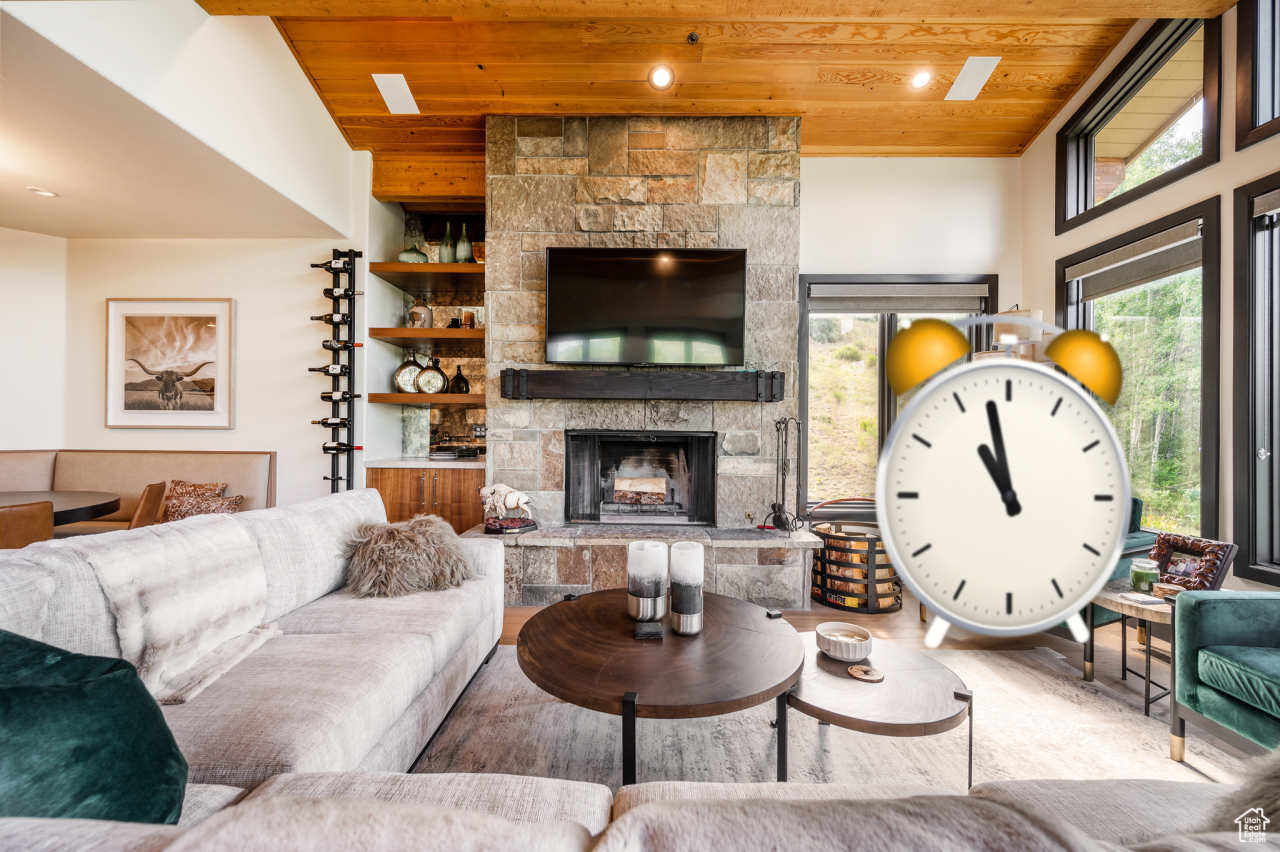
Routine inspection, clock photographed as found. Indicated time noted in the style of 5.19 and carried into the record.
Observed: 10.58
